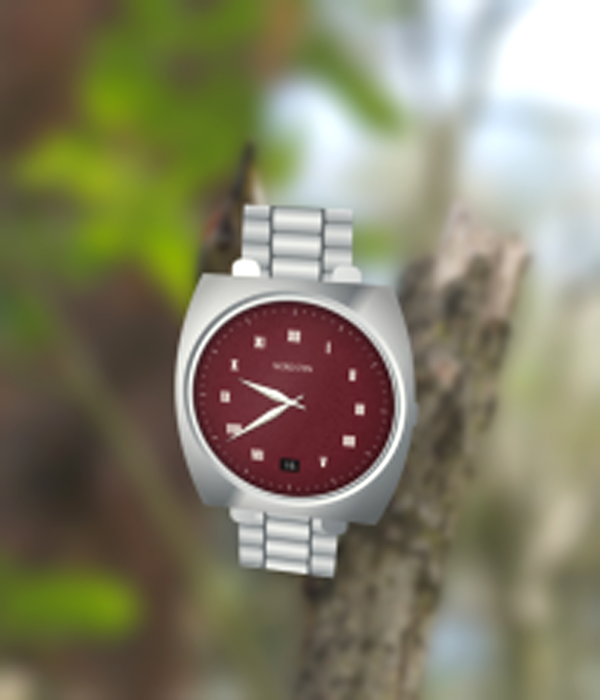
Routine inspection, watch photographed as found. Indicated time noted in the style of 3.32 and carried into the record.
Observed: 9.39
